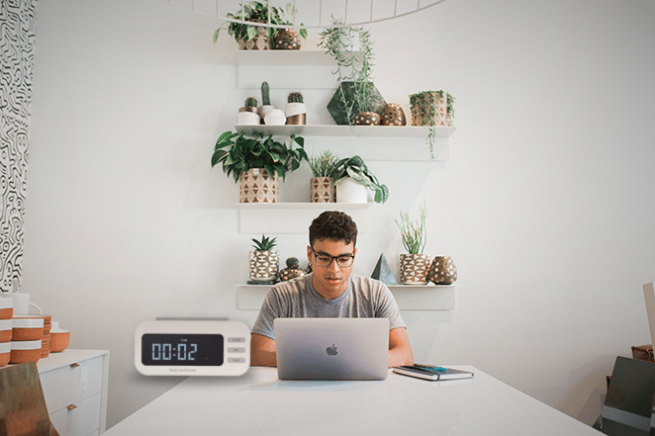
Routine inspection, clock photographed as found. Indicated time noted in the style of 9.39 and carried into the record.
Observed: 0.02
